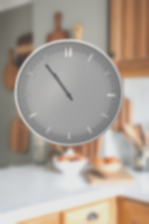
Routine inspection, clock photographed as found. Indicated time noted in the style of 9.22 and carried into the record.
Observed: 10.54
